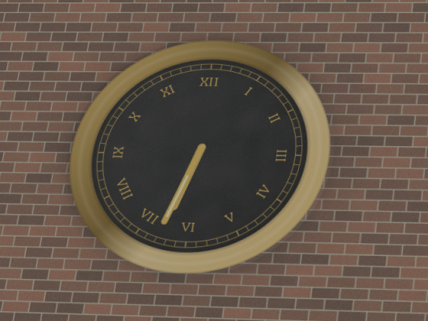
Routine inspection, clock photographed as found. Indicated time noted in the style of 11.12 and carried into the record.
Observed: 6.33
